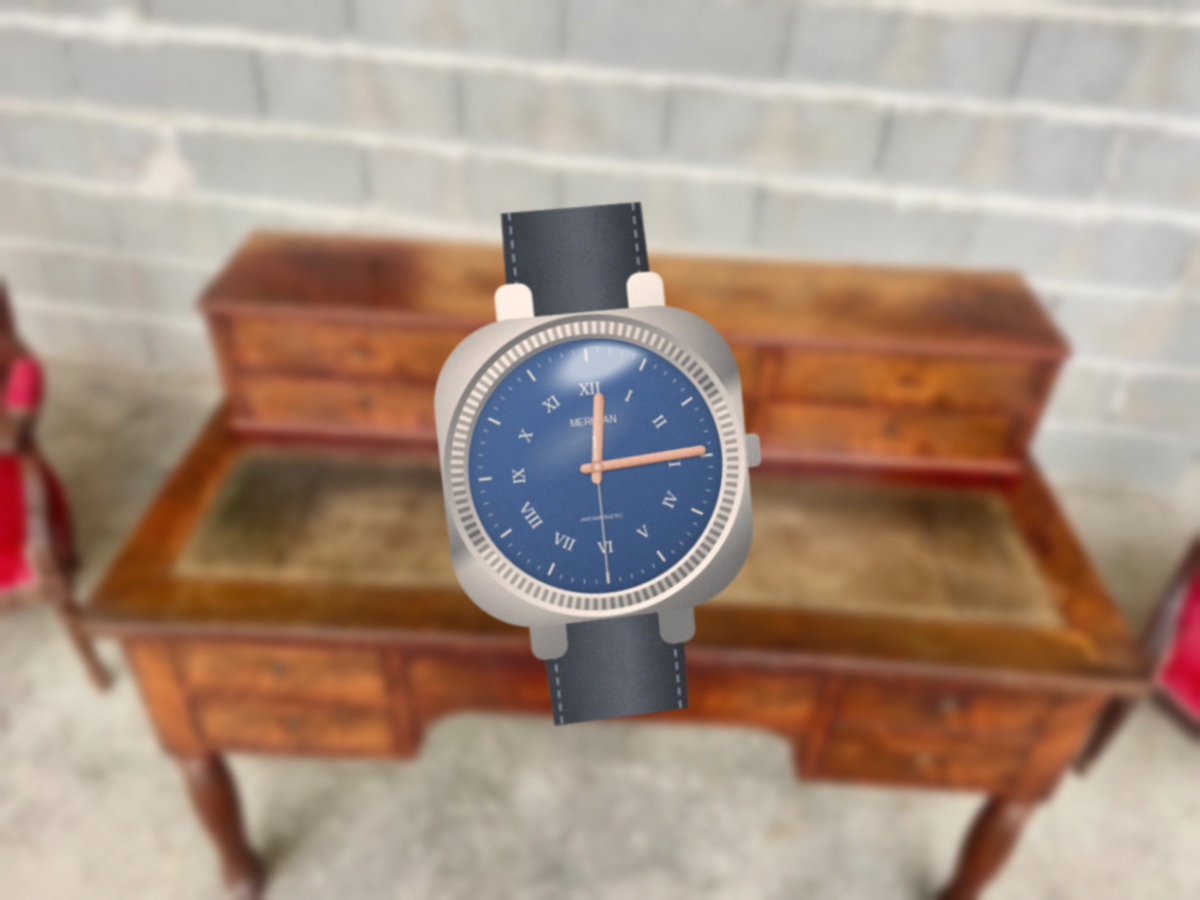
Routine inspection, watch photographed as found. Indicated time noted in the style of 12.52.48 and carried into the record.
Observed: 12.14.30
